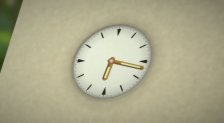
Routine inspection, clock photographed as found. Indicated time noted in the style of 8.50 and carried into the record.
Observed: 6.17
